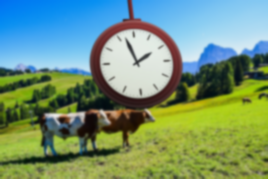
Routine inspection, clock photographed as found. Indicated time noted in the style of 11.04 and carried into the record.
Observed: 1.57
